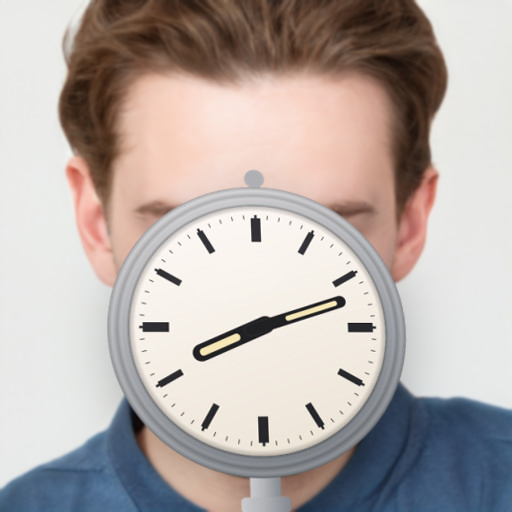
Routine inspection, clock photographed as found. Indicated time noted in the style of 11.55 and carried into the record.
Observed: 8.12
